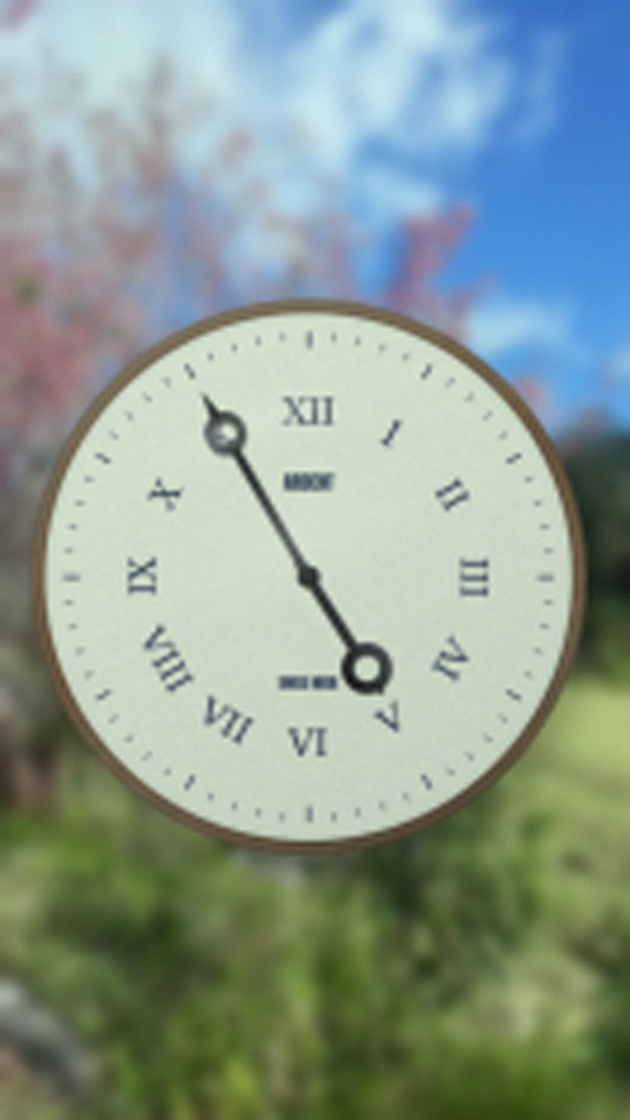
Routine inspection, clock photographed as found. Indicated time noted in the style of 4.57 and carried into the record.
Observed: 4.55
